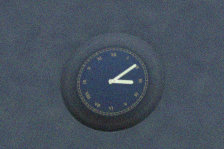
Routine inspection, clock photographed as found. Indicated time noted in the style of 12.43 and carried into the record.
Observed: 3.09
